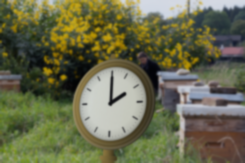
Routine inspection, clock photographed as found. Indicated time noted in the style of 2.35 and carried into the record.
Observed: 2.00
